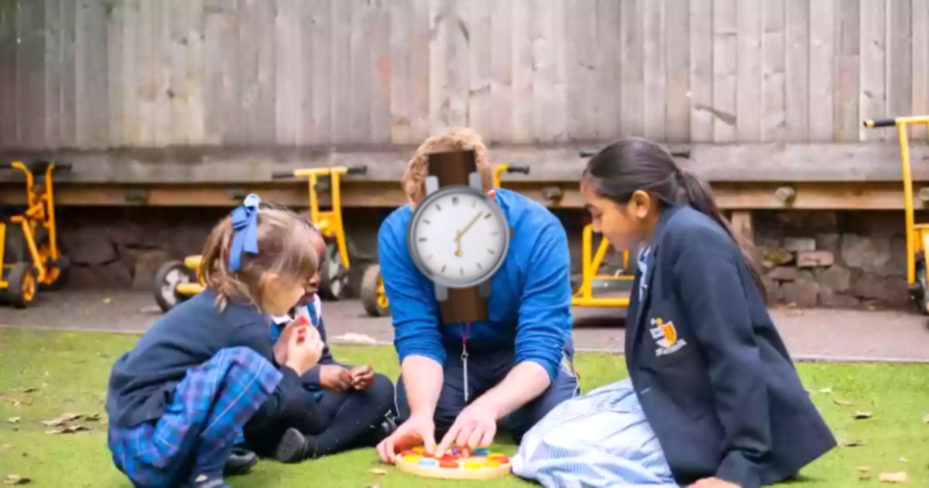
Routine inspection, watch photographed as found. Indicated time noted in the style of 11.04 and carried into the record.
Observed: 6.08
